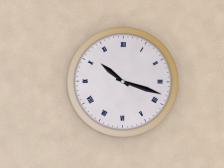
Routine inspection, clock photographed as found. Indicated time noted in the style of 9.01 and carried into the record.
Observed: 10.18
